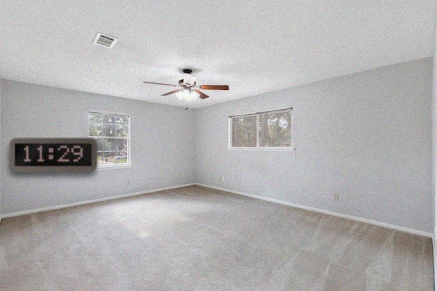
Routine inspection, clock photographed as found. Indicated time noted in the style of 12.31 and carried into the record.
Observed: 11.29
